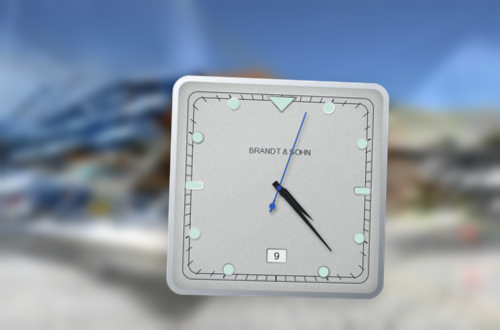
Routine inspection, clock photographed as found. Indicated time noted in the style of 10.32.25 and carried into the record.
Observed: 4.23.03
